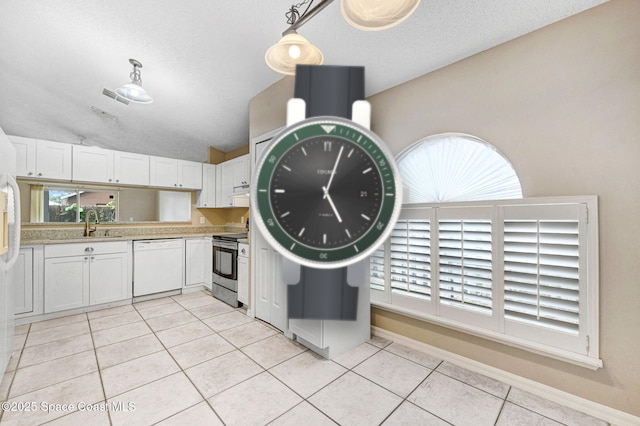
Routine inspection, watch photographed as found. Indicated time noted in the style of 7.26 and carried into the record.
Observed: 5.03
